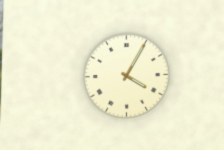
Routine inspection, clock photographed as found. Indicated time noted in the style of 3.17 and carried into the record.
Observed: 4.05
